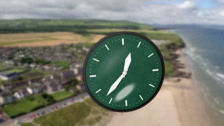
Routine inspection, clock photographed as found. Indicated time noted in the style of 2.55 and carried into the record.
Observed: 12.37
